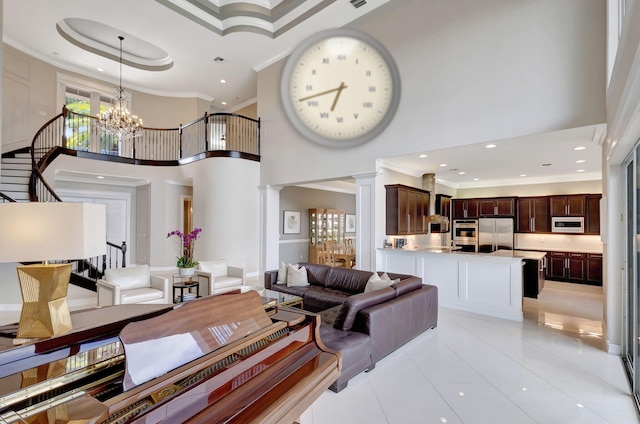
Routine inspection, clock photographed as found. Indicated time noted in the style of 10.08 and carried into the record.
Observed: 6.42
